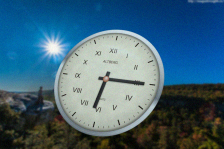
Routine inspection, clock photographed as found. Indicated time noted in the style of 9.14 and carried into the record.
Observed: 6.15
